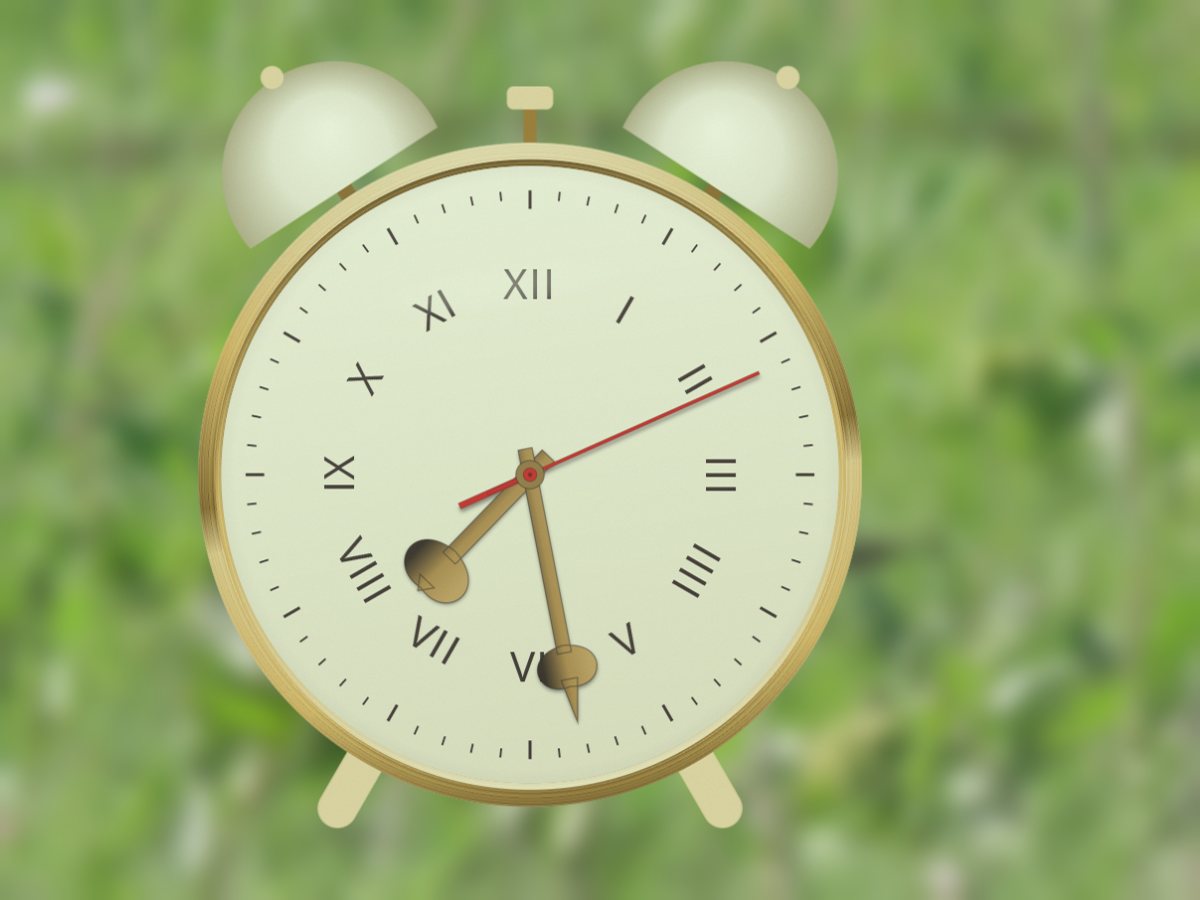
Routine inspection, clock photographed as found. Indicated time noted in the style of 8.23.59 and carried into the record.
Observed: 7.28.11
